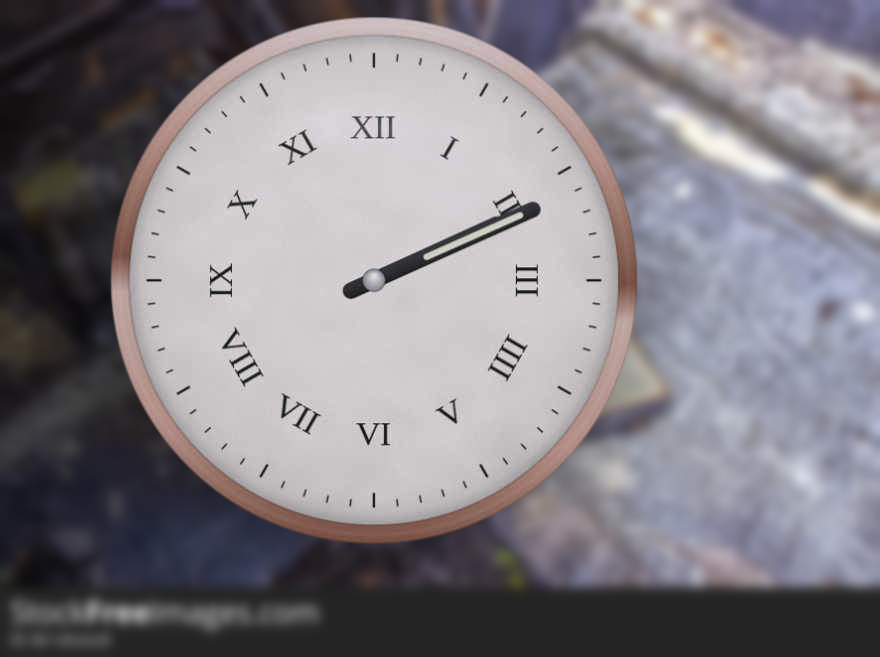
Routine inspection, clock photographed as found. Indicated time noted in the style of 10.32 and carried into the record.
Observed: 2.11
